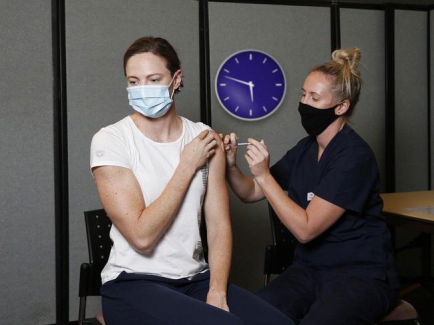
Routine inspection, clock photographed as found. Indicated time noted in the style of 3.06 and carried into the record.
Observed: 5.48
